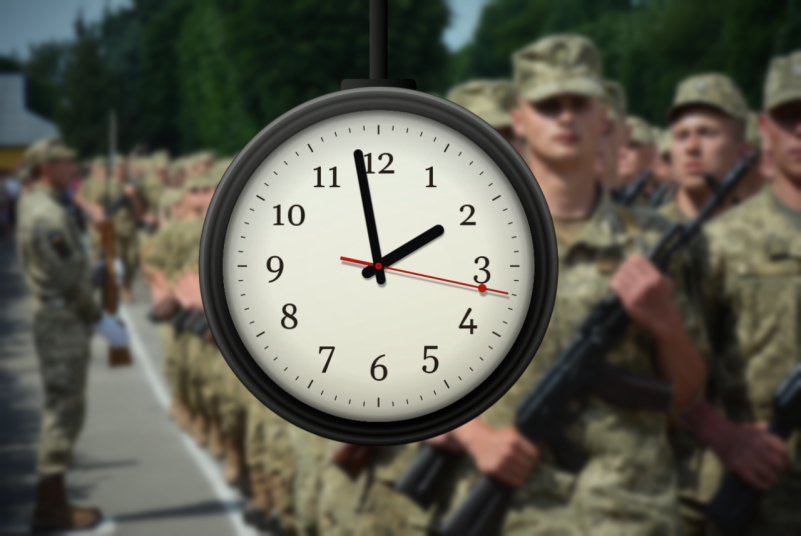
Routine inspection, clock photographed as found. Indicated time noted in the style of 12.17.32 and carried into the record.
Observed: 1.58.17
